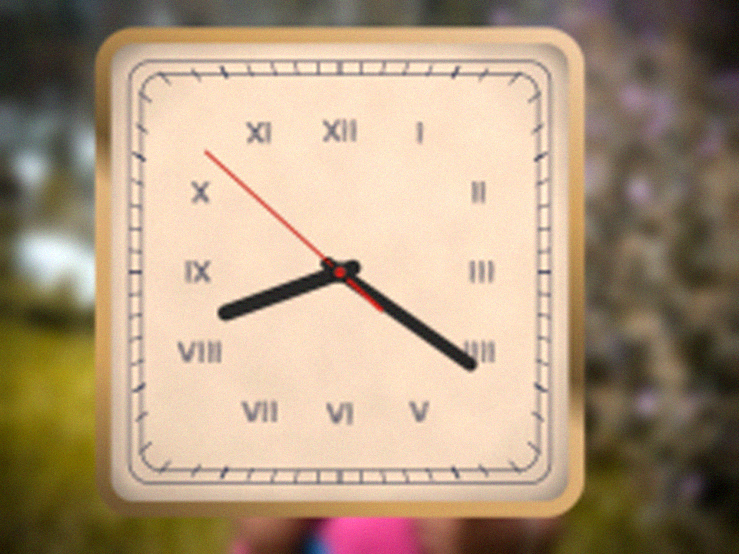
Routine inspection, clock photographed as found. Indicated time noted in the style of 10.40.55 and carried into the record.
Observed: 8.20.52
